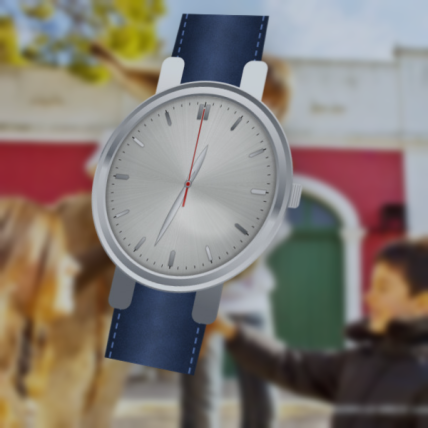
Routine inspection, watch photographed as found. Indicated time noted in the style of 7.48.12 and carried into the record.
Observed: 12.33.00
